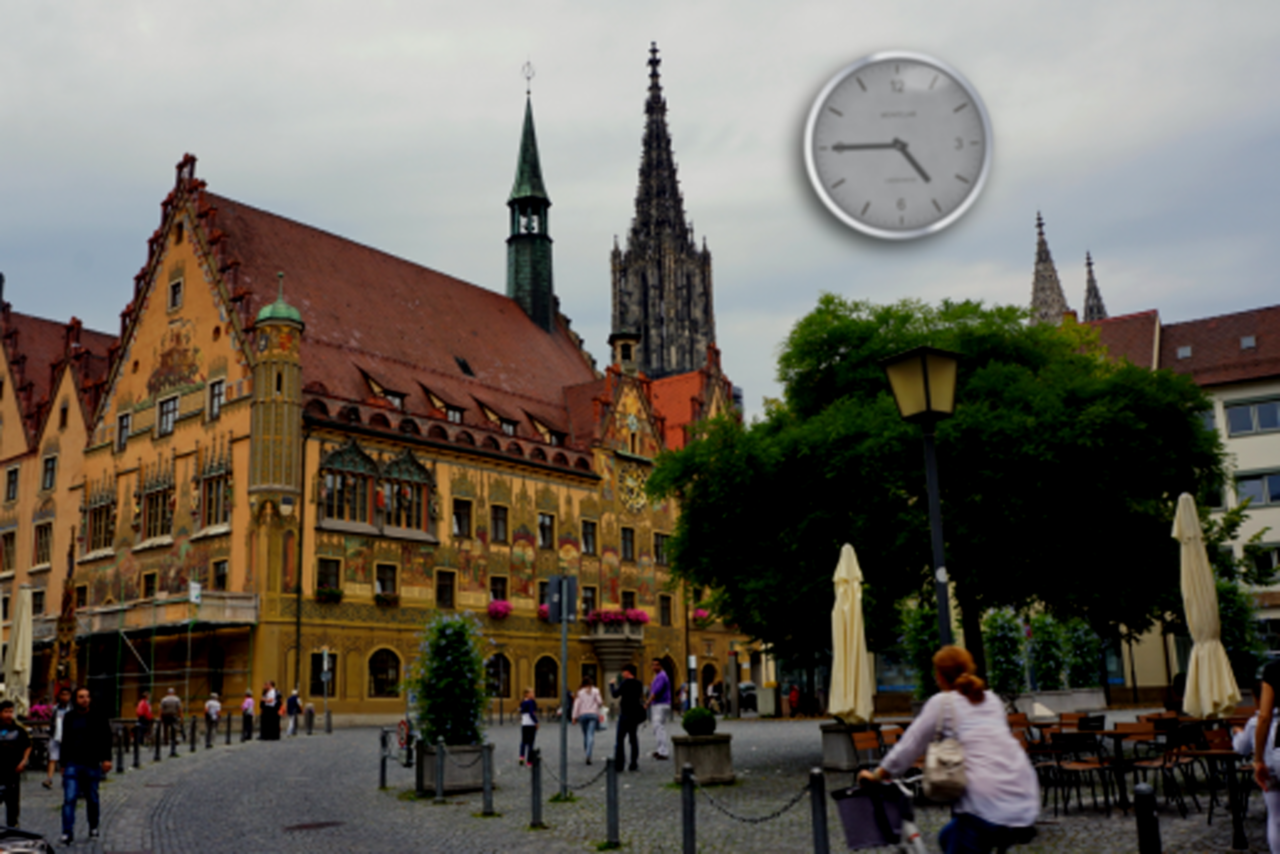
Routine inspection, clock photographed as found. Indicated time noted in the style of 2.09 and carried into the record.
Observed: 4.45
